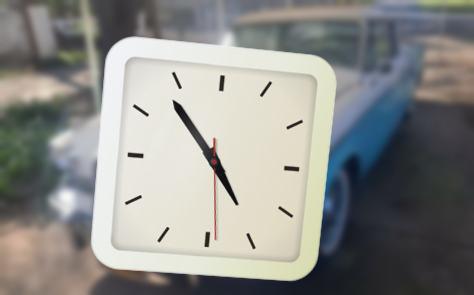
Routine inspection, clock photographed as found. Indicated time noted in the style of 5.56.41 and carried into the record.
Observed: 4.53.29
